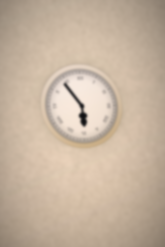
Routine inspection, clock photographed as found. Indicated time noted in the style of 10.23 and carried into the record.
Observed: 5.54
